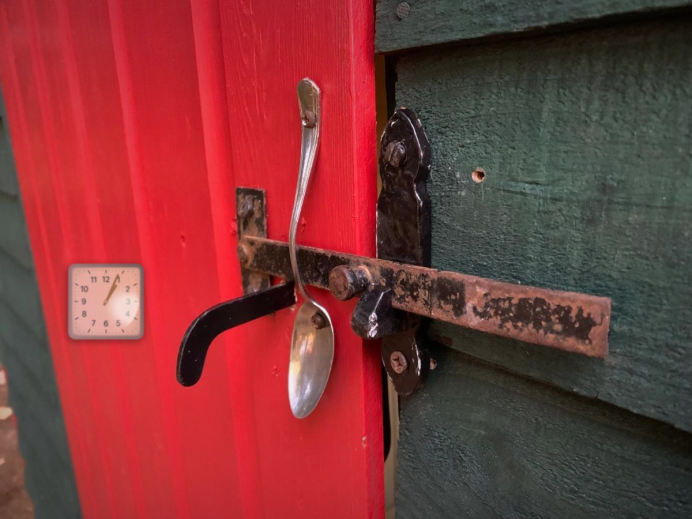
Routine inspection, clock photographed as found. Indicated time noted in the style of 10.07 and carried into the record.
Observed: 1.04
